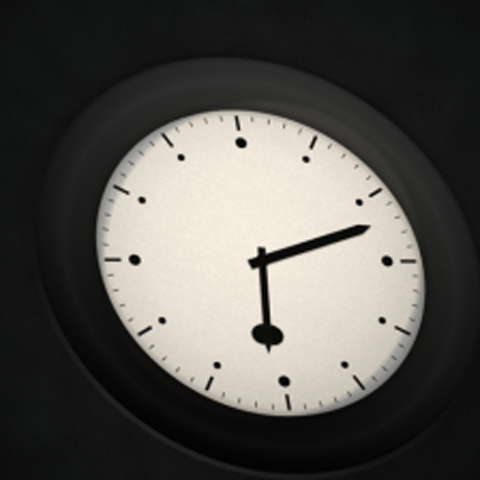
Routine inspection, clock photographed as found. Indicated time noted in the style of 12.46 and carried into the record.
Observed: 6.12
